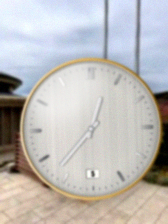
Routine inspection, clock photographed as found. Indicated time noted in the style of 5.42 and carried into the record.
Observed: 12.37
